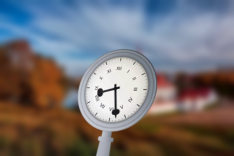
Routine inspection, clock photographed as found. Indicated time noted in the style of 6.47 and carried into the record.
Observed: 8.28
